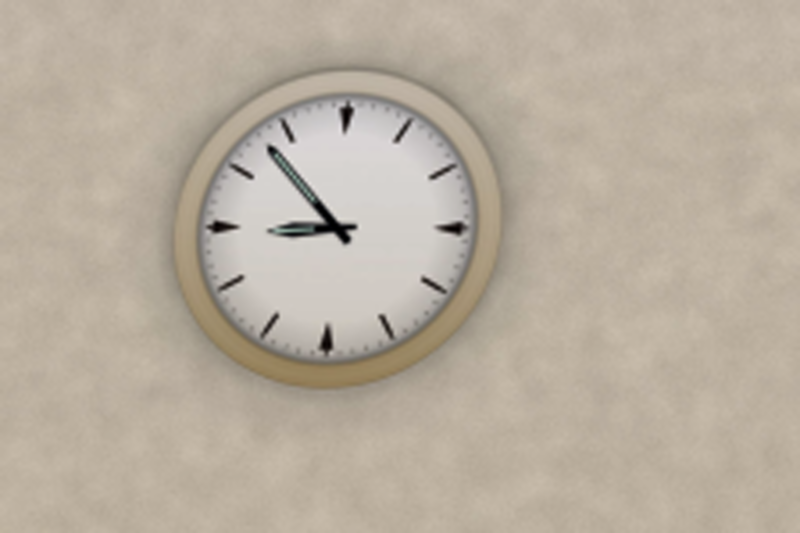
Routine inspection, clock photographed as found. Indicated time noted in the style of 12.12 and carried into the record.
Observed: 8.53
